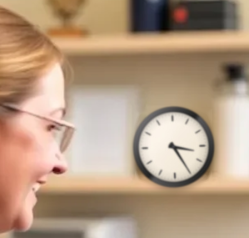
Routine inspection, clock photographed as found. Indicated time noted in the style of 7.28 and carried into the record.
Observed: 3.25
